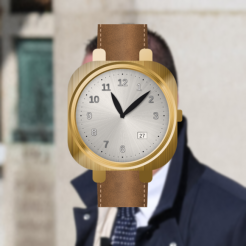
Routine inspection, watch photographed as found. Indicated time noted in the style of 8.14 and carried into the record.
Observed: 11.08
